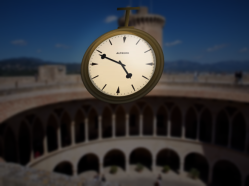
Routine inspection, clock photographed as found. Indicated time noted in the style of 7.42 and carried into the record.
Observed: 4.49
